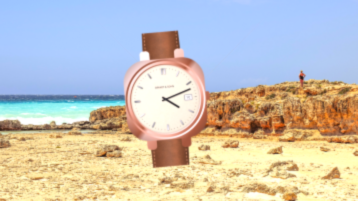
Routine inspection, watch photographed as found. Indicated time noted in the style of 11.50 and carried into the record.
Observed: 4.12
